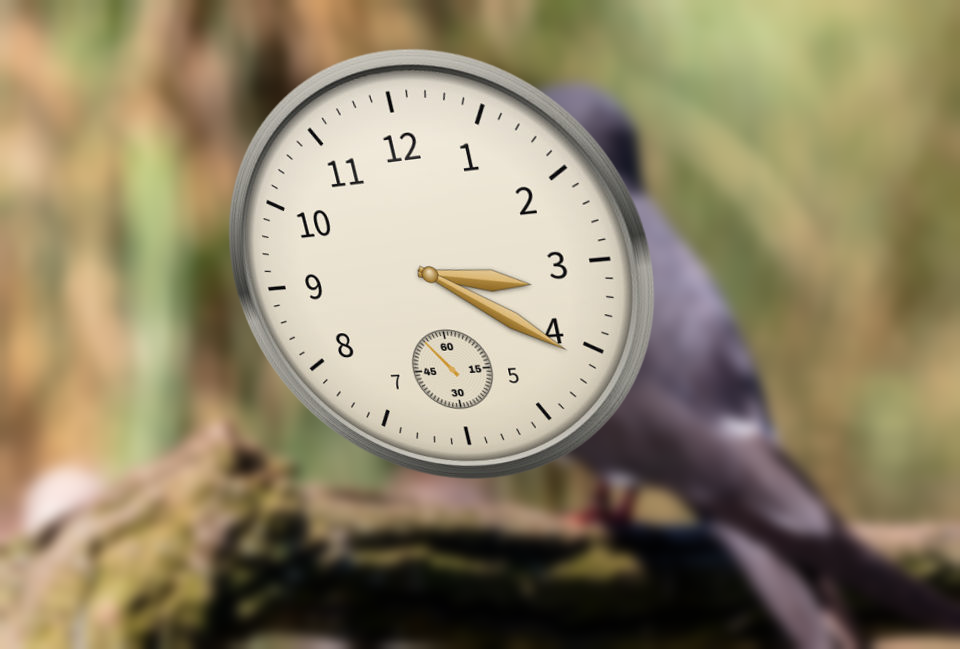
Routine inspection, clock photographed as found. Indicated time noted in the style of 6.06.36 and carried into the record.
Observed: 3.20.54
